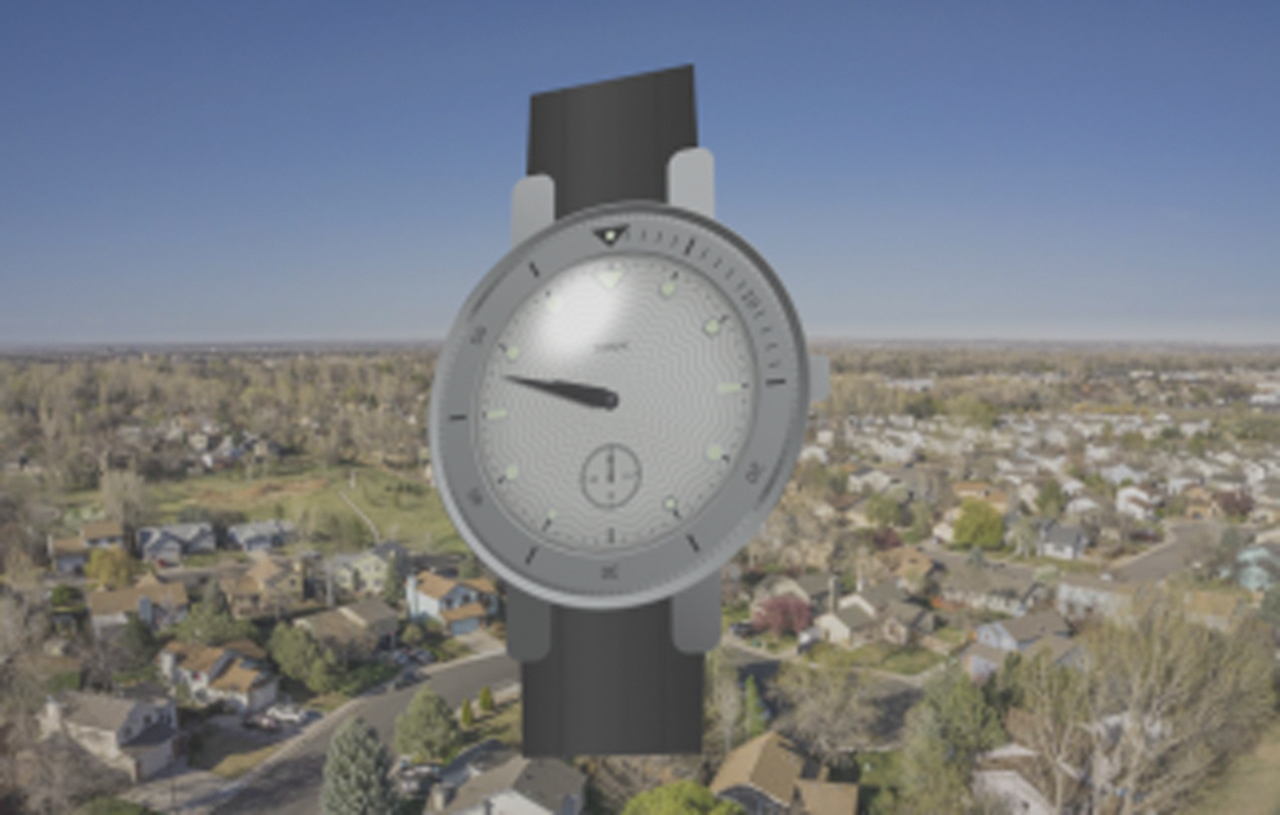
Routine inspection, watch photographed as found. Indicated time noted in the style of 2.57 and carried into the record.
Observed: 9.48
